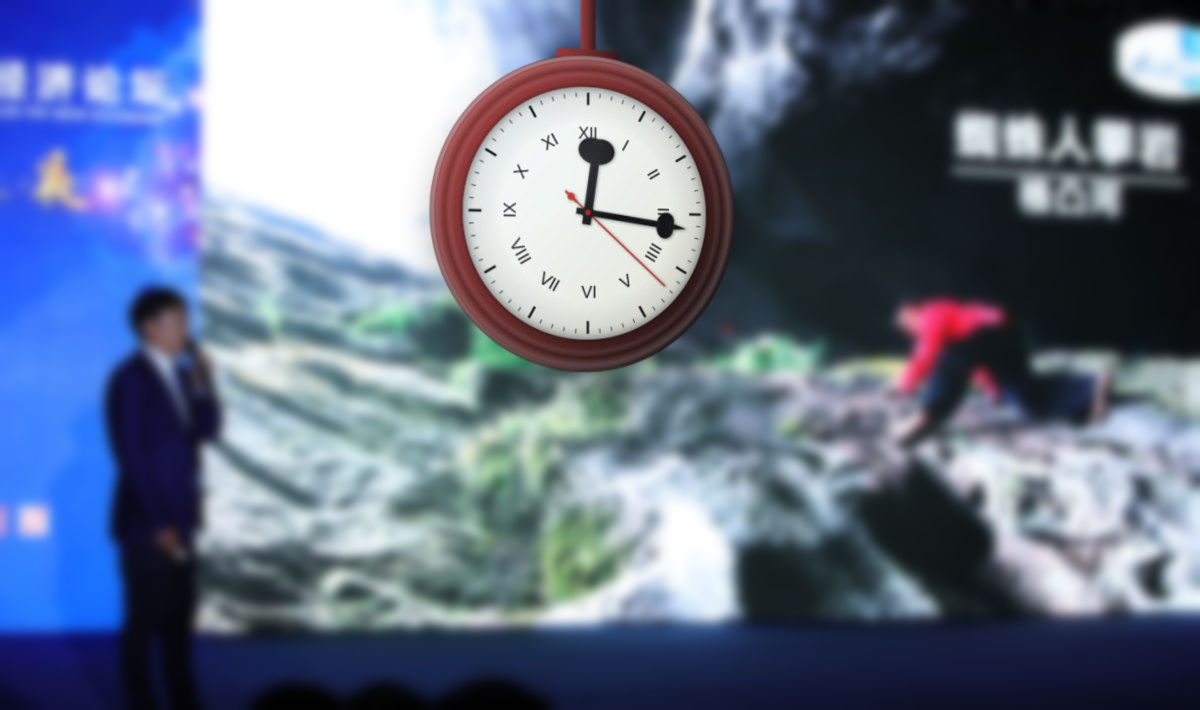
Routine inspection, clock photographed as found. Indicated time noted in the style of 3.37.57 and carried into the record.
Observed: 12.16.22
